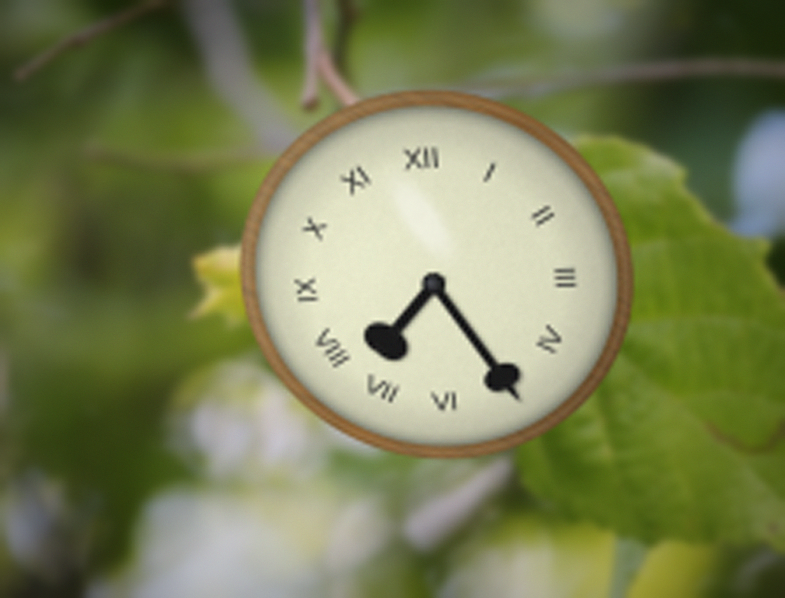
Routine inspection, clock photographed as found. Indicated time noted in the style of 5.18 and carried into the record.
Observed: 7.25
